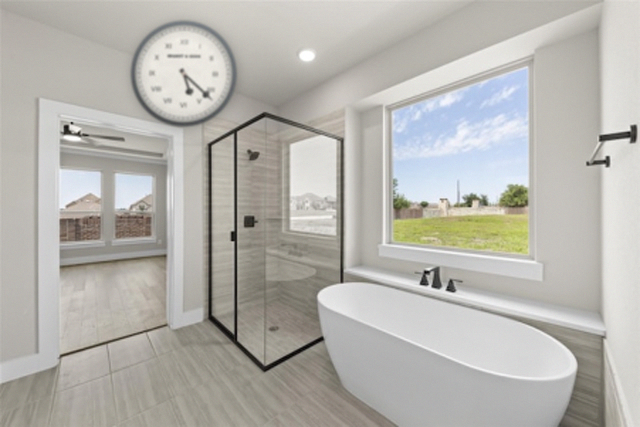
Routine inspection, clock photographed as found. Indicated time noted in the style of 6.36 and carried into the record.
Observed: 5.22
